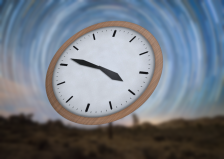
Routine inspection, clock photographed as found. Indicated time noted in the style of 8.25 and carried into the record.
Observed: 3.47
